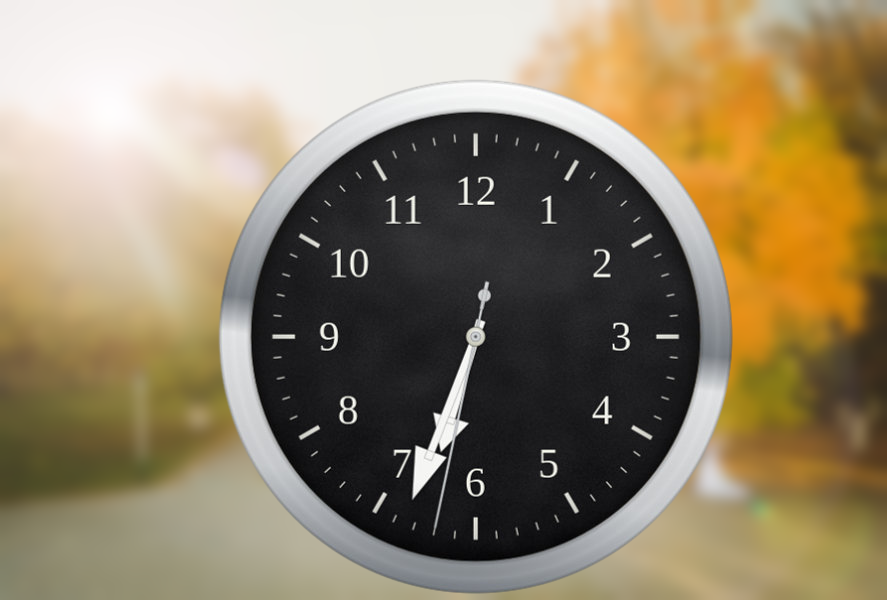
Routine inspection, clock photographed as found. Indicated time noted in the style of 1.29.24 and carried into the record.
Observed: 6.33.32
